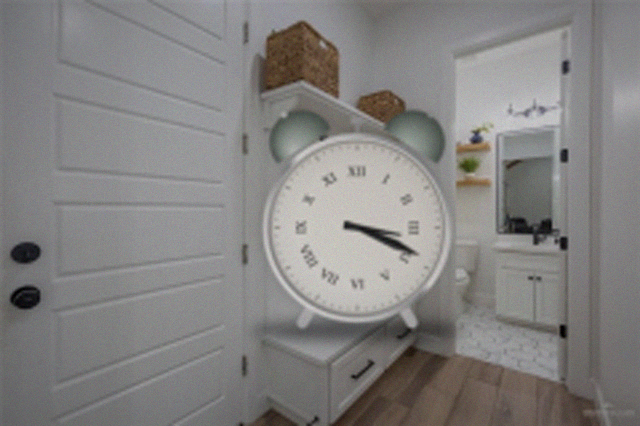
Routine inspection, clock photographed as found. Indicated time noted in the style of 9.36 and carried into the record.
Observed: 3.19
